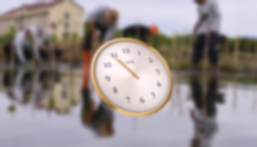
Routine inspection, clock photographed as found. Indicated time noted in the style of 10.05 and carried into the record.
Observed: 10.54
